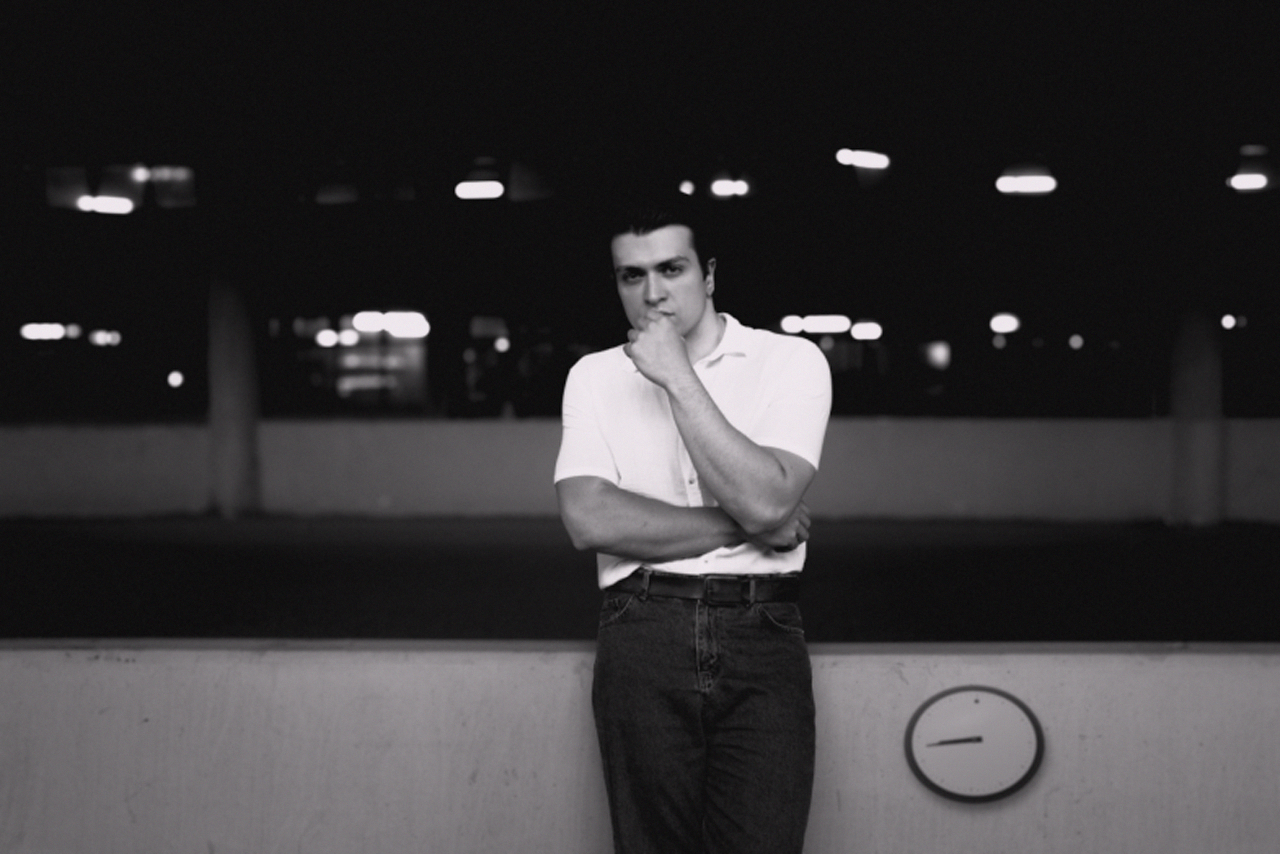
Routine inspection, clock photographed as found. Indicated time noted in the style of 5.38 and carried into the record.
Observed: 8.43
